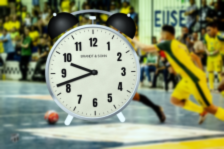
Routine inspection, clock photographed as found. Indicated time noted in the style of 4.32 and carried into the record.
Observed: 9.42
